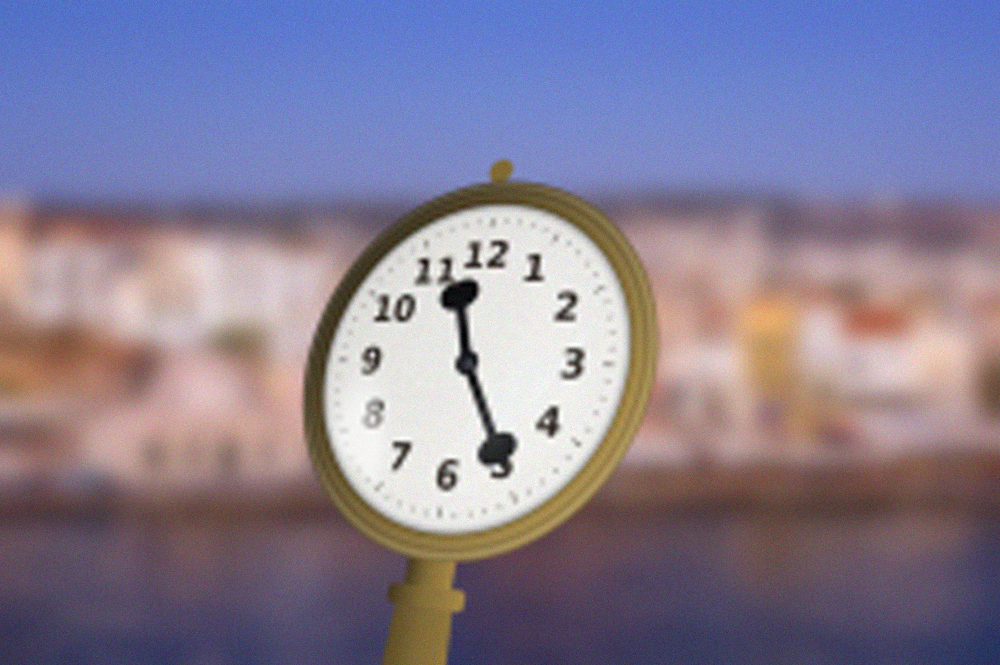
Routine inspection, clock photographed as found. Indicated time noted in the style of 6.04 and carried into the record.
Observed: 11.25
